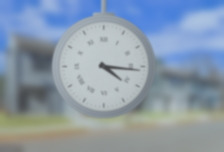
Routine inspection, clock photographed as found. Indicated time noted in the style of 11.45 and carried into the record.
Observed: 4.16
